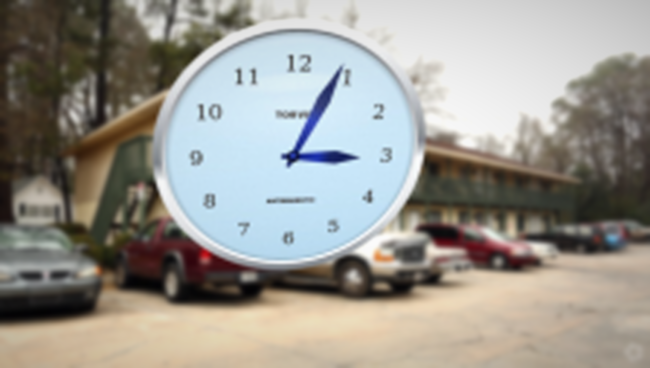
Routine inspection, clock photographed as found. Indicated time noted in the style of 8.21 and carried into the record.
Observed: 3.04
